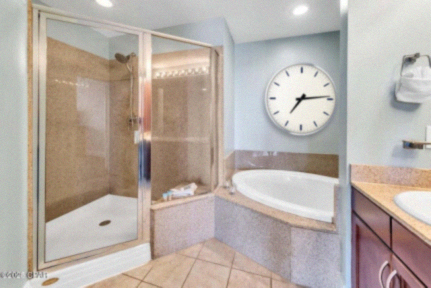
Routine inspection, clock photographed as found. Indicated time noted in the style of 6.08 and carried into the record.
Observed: 7.14
